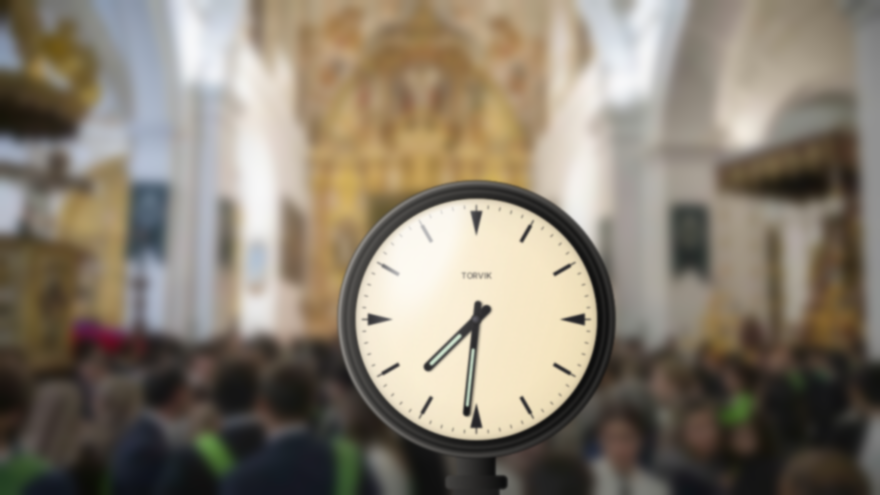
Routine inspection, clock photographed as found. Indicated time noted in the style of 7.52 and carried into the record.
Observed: 7.31
